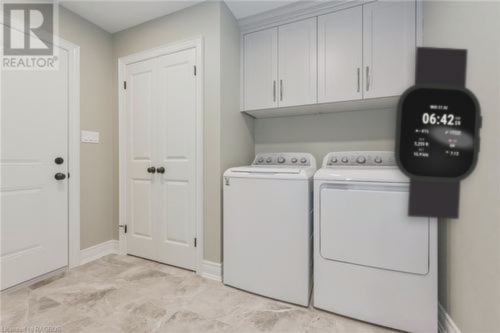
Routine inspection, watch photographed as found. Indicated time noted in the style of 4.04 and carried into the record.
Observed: 6.42
